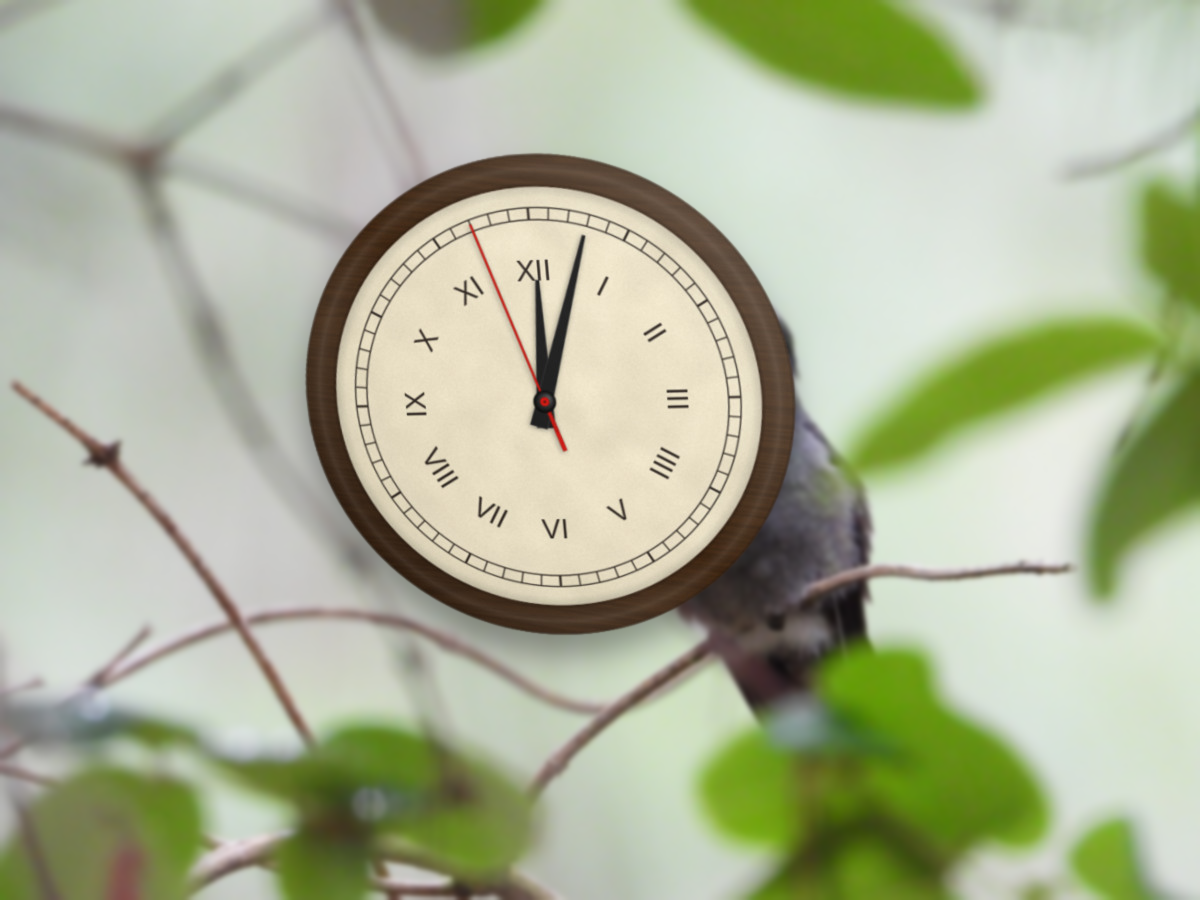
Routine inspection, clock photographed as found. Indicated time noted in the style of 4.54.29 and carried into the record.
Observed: 12.02.57
